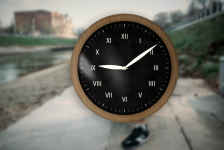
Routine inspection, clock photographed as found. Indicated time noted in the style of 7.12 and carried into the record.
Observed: 9.09
